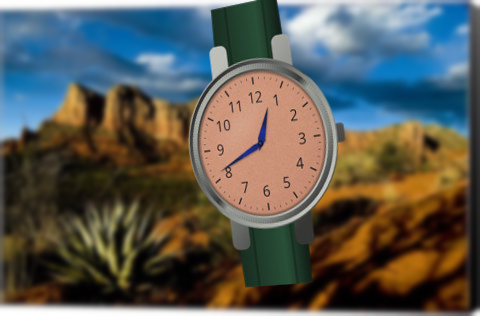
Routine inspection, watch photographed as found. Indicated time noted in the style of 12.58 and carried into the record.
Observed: 12.41
